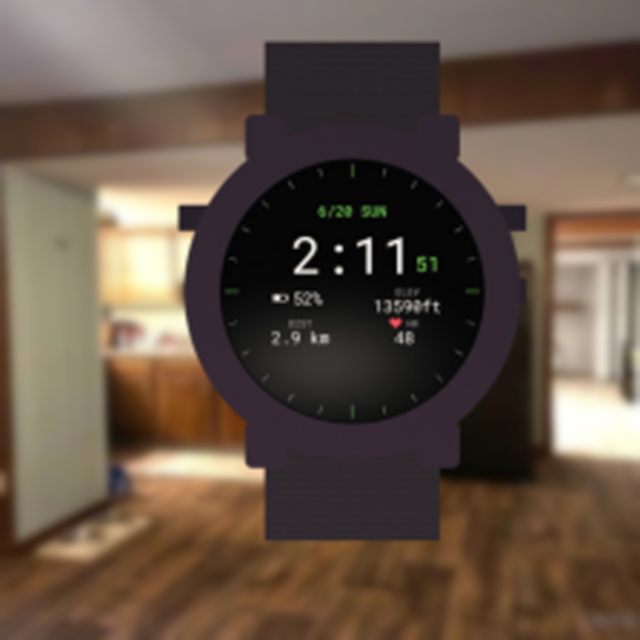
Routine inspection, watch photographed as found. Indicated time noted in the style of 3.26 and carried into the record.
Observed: 2.11
